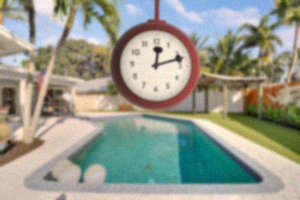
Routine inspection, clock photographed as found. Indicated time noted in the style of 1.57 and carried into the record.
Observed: 12.12
